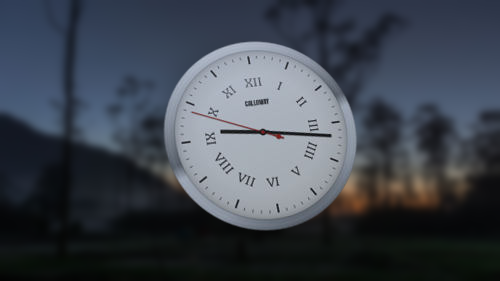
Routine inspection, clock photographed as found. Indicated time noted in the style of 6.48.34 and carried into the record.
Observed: 9.16.49
